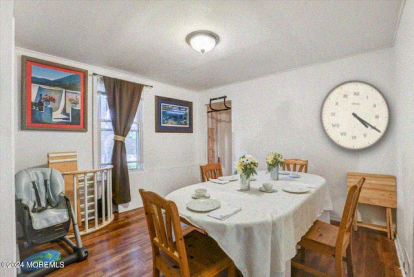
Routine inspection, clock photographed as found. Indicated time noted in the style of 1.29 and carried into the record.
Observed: 4.20
